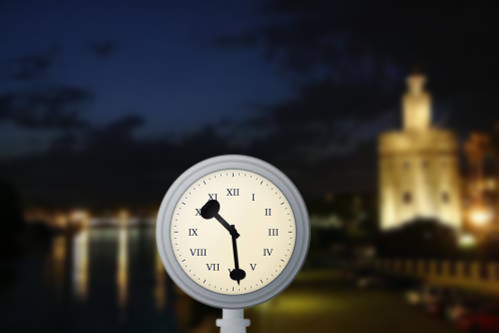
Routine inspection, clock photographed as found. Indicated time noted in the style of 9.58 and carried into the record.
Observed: 10.29
